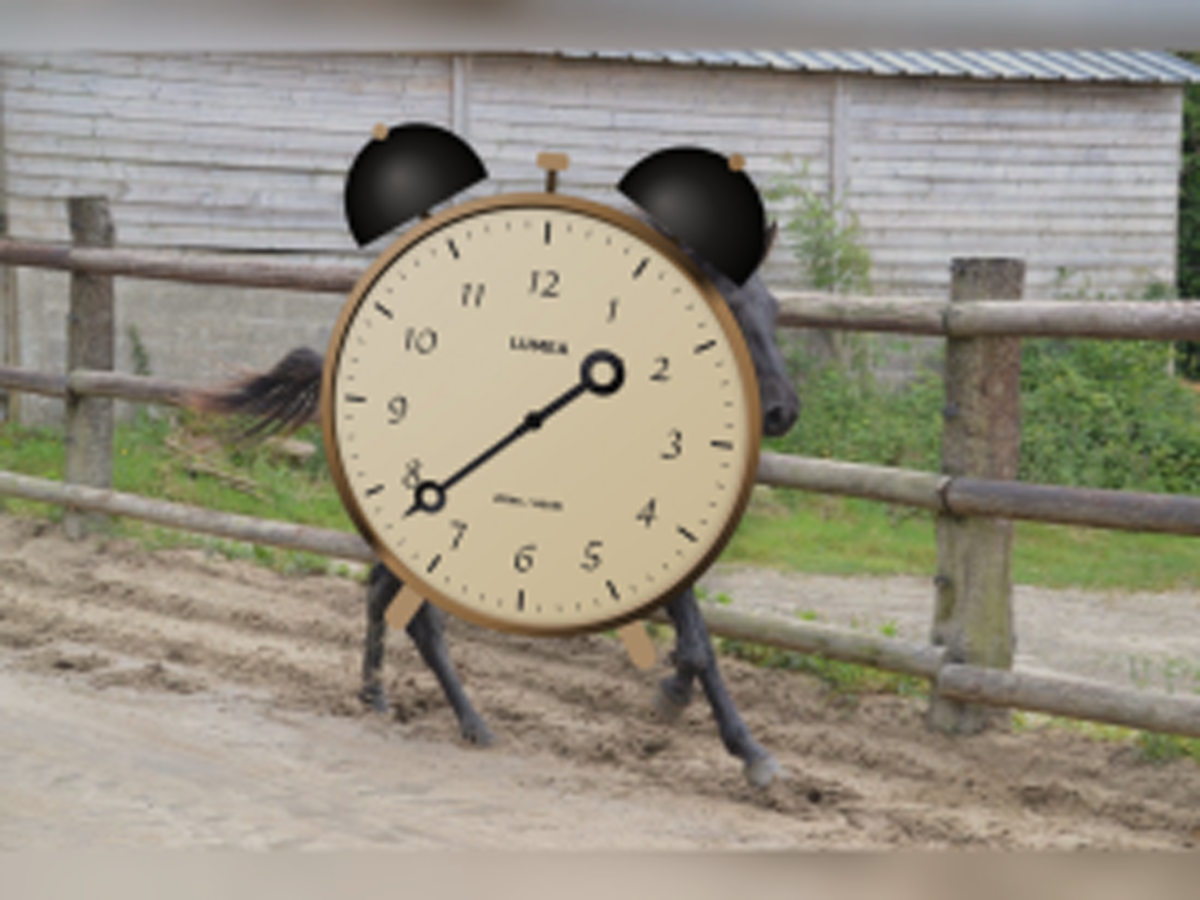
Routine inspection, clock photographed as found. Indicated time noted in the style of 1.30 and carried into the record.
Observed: 1.38
